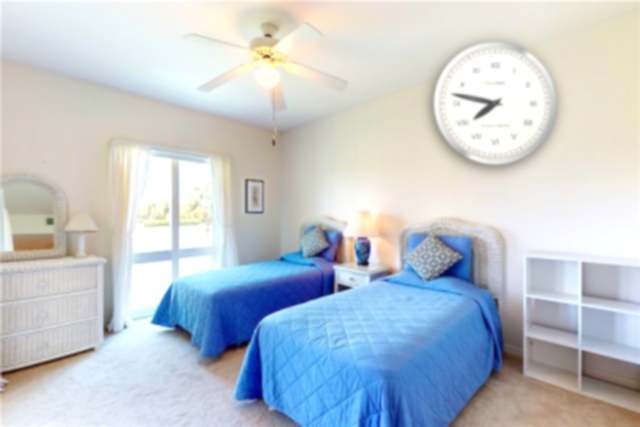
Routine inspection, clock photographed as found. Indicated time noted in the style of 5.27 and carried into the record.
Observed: 7.47
